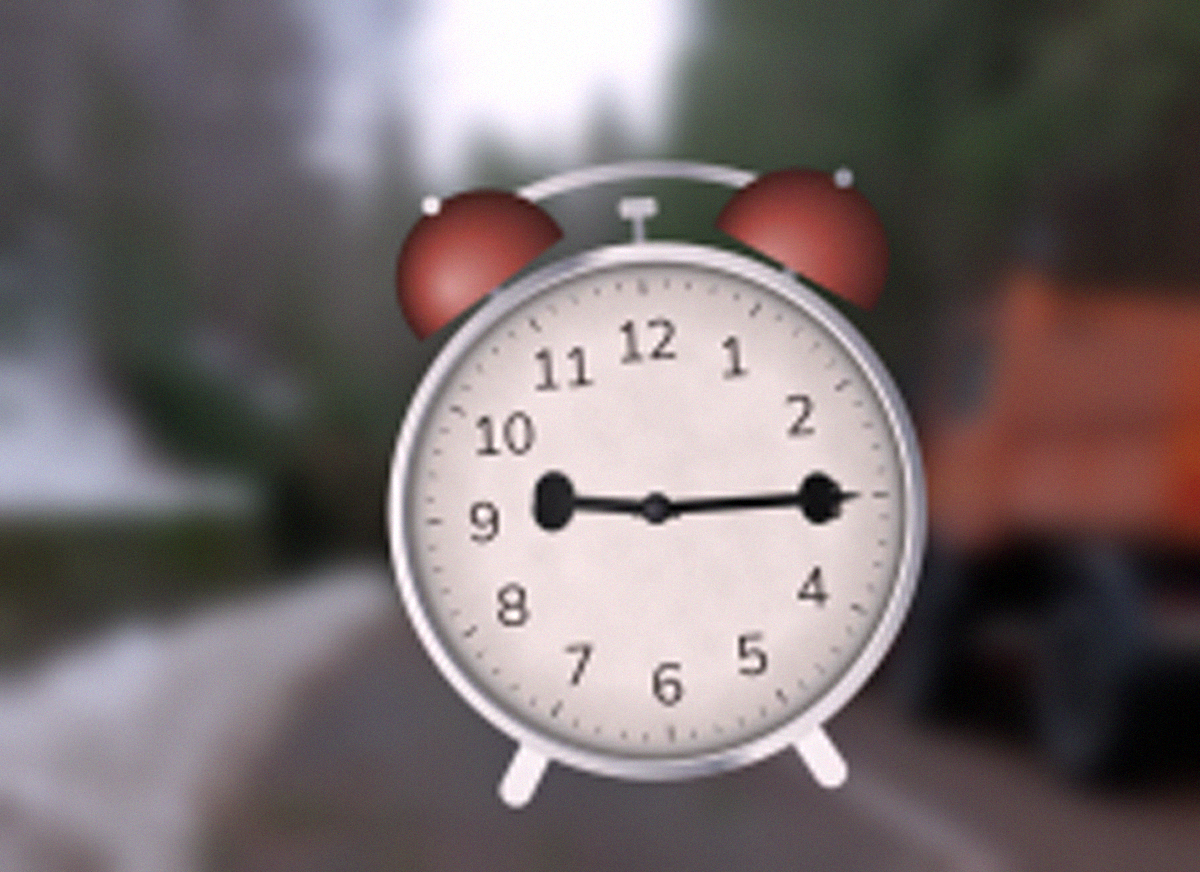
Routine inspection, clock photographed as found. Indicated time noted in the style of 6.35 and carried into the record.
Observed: 9.15
